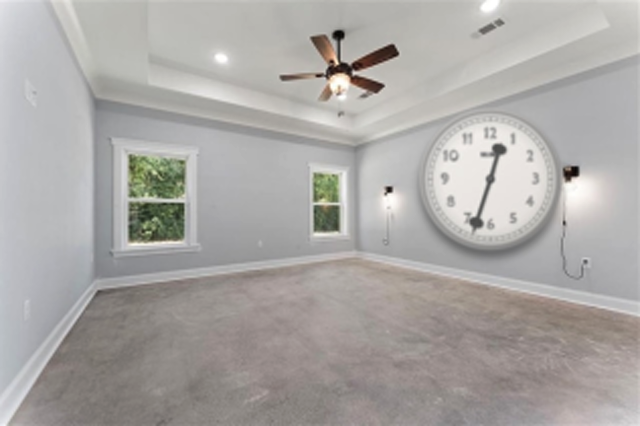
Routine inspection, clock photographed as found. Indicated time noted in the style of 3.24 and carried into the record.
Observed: 12.33
